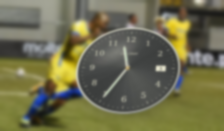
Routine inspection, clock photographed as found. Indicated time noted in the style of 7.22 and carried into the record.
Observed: 11.35
